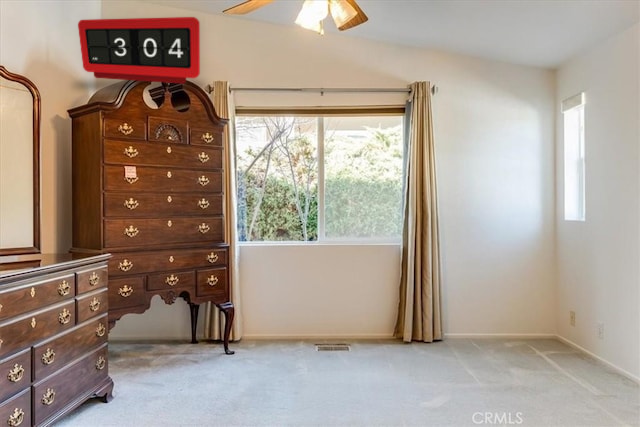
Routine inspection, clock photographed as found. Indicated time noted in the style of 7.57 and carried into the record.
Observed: 3.04
